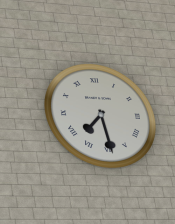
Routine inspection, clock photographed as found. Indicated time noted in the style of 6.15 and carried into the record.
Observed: 7.29
